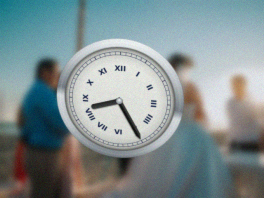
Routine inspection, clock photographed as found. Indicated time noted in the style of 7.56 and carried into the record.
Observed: 8.25
